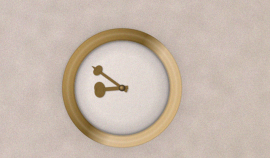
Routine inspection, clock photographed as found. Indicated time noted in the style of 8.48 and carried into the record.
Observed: 8.51
